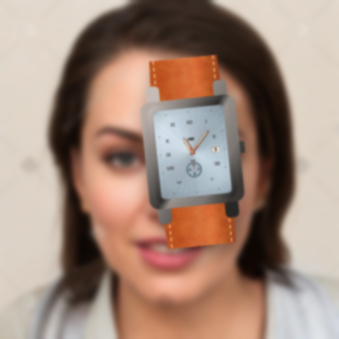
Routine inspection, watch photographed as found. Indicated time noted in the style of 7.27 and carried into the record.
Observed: 11.07
